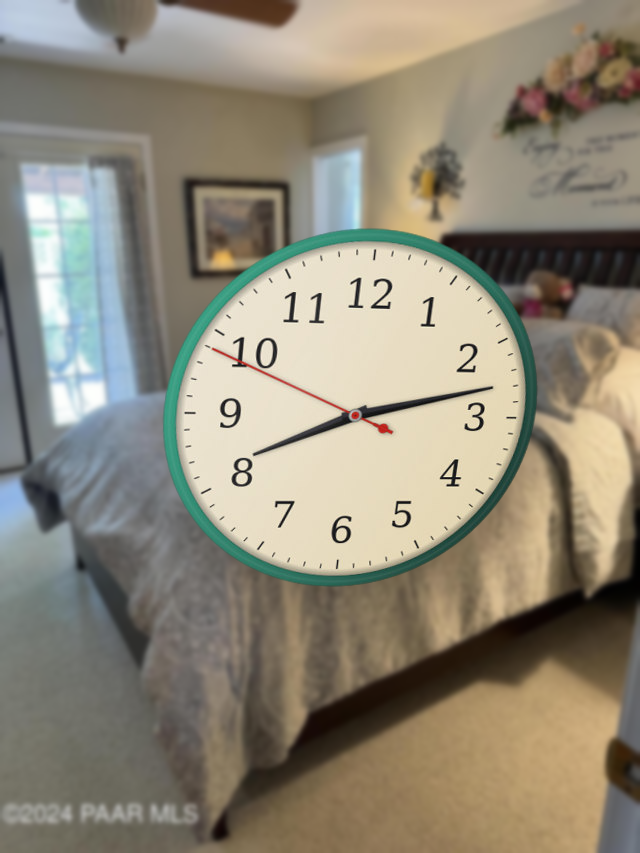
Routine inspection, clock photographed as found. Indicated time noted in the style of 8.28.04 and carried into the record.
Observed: 8.12.49
